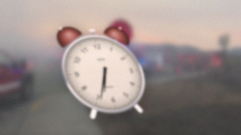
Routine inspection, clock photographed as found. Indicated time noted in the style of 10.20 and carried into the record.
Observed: 6.34
